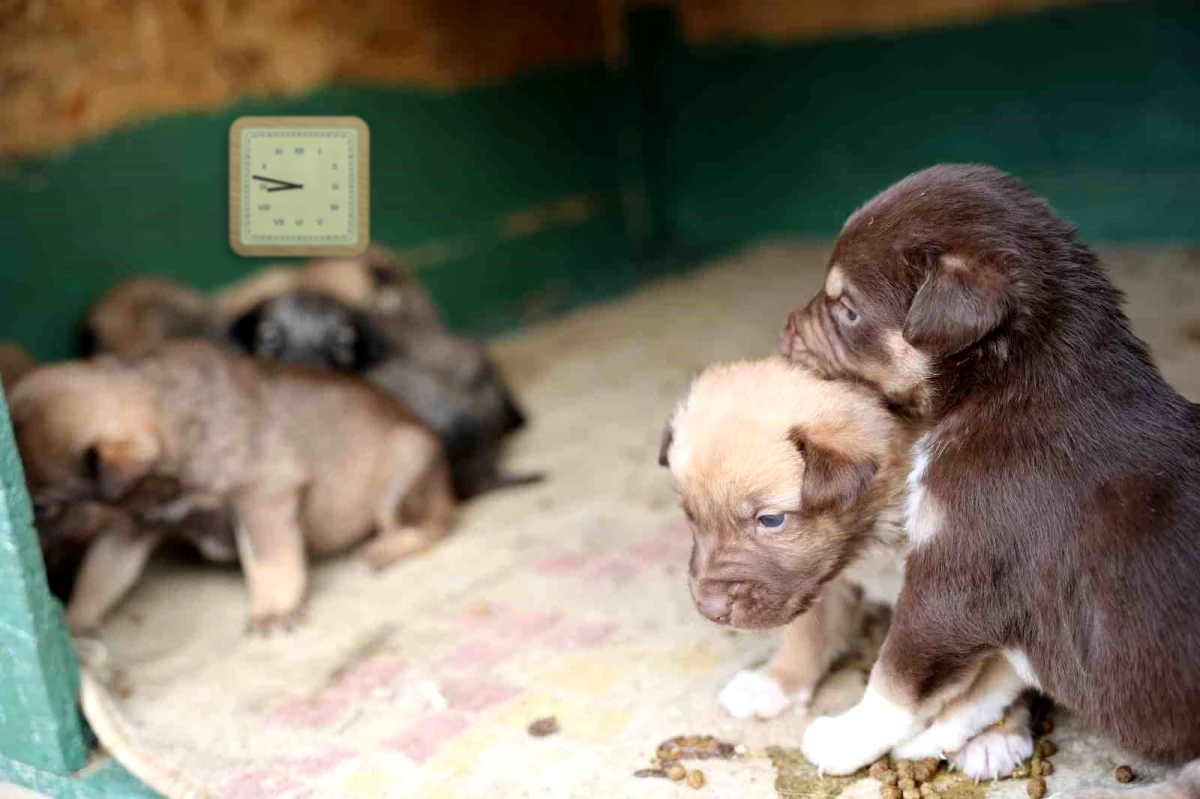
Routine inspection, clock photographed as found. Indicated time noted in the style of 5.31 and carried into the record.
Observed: 8.47
